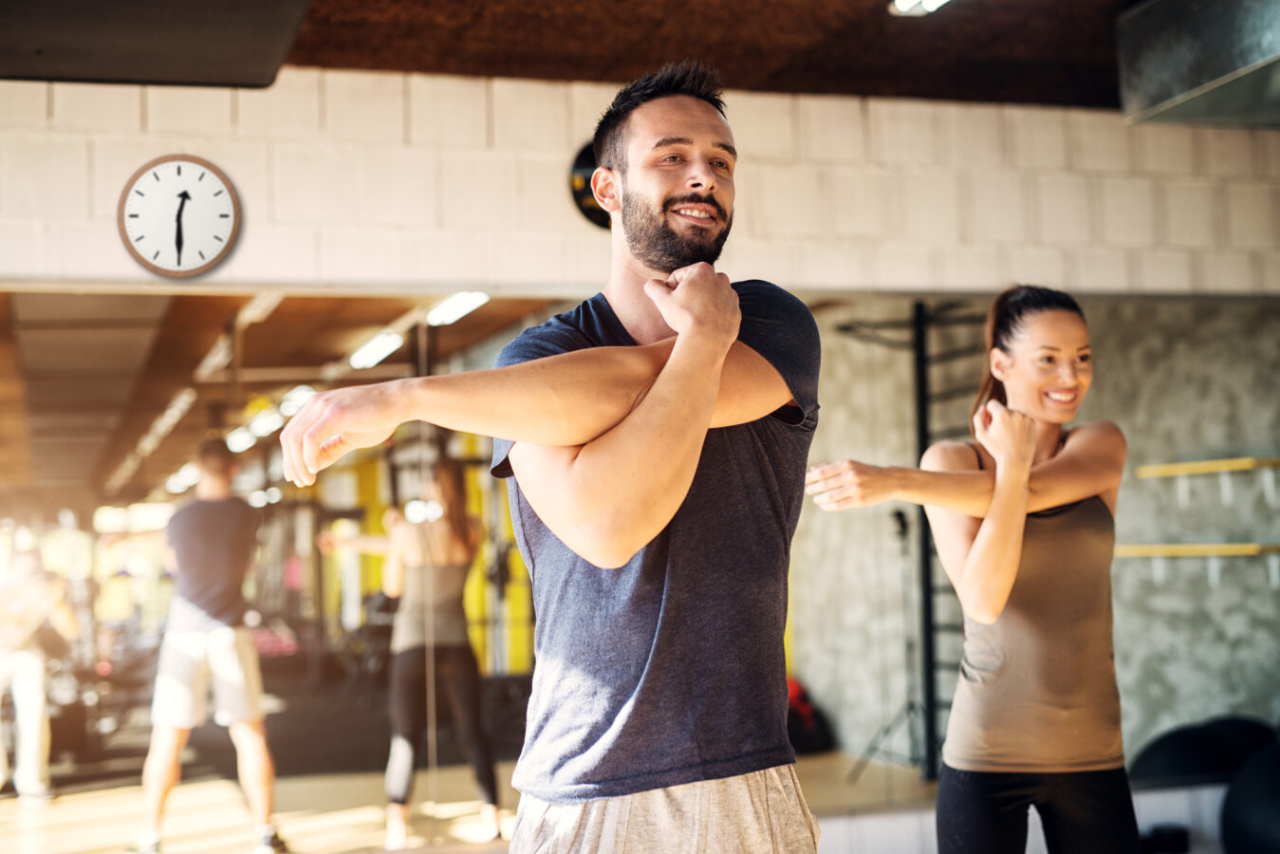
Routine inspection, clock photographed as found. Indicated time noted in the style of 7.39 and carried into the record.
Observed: 12.30
